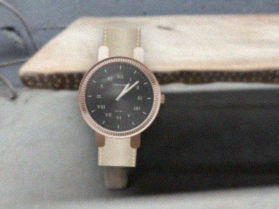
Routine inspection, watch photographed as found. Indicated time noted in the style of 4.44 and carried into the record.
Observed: 1.08
